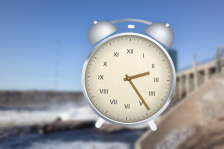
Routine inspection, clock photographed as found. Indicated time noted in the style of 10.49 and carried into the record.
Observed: 2.24
